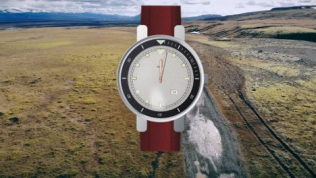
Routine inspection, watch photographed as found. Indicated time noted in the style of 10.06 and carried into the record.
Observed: 12.02
